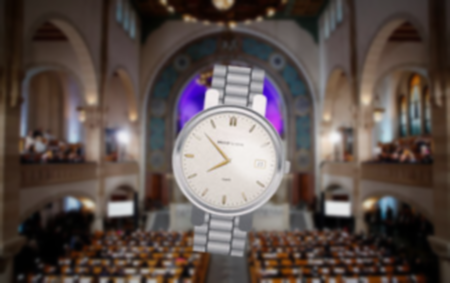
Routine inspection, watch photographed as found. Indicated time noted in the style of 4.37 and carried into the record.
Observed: 7.52
